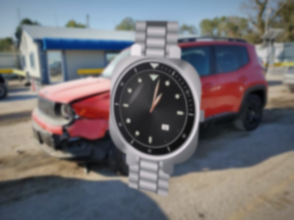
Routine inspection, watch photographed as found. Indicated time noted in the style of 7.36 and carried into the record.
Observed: 1.02
